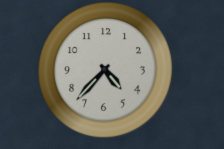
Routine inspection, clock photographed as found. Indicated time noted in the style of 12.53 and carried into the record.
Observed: 4.37
